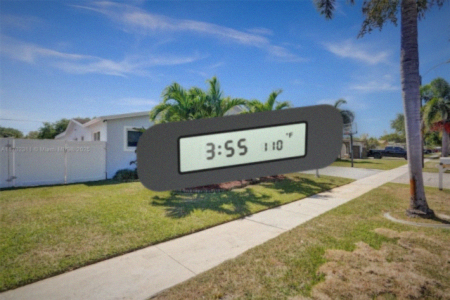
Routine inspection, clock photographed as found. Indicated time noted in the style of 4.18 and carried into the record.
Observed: 3.55
